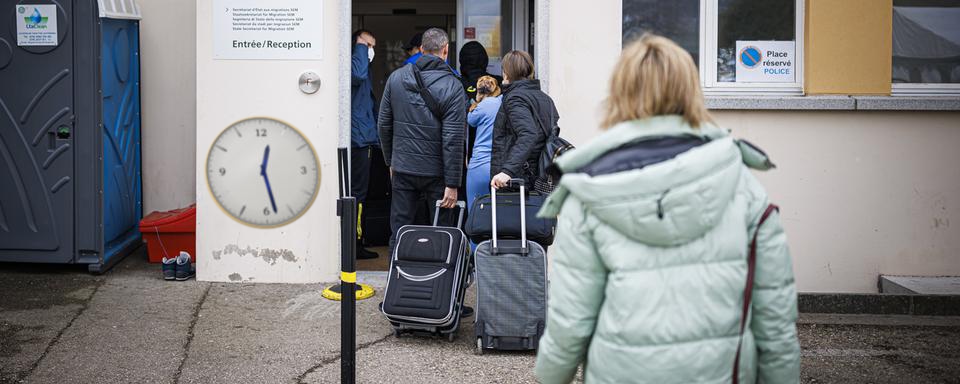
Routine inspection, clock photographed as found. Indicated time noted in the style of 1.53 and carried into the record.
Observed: 12.28
